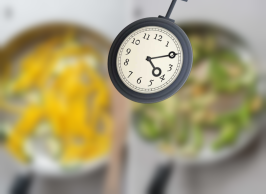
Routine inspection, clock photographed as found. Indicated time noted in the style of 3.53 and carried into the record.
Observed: 4.10
